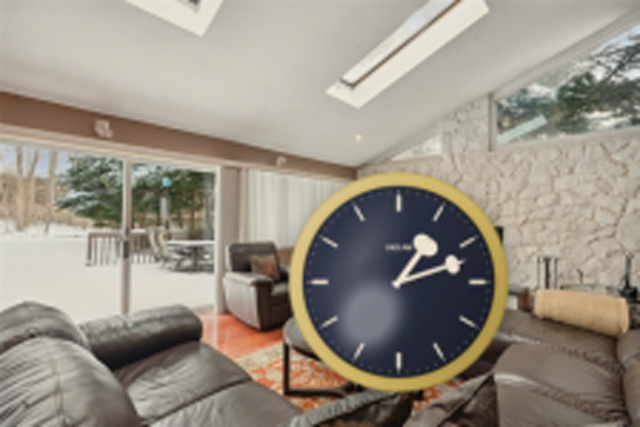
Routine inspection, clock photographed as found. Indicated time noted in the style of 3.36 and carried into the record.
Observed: 1.12
